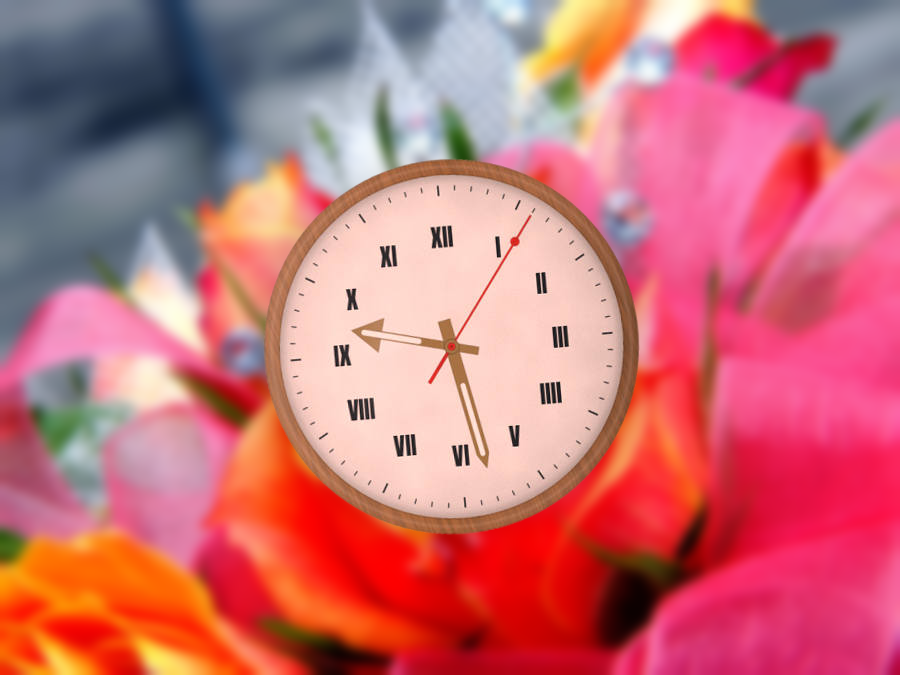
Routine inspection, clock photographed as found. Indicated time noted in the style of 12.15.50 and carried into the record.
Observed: 9.28.06
